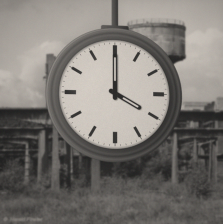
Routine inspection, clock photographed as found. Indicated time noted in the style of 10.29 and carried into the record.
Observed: 4.00
